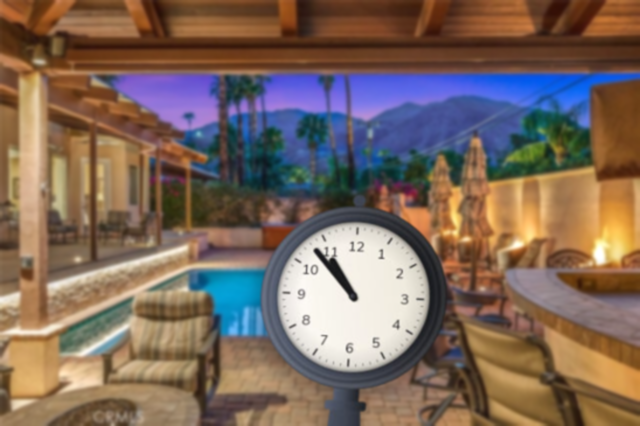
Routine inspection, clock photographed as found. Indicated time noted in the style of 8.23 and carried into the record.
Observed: 10.53
